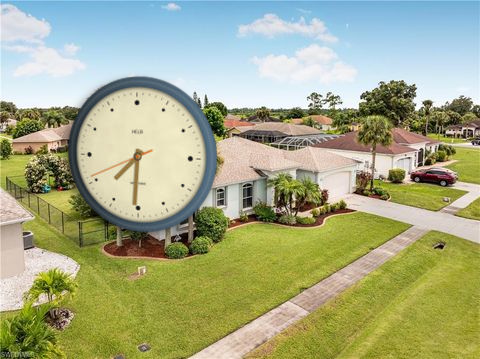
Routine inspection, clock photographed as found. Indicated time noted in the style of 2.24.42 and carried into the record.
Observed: 7.30.41
